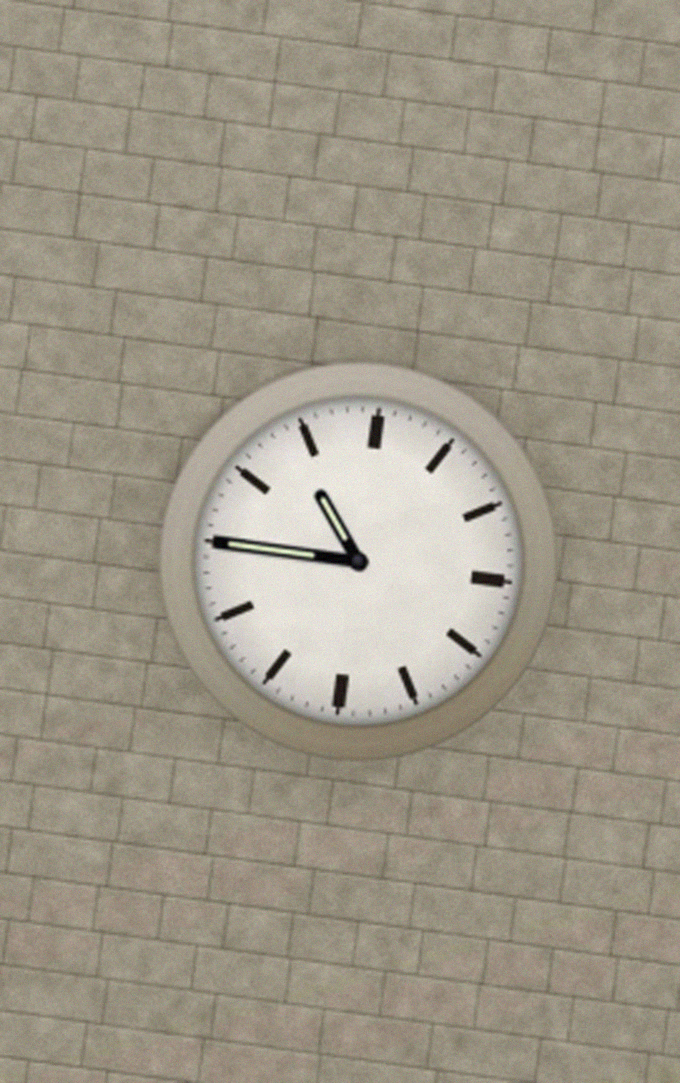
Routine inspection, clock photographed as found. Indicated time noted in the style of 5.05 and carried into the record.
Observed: 10.45
